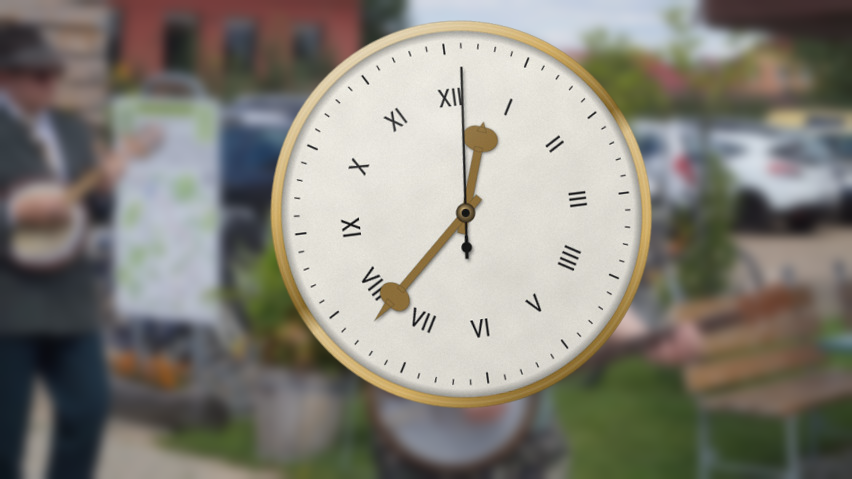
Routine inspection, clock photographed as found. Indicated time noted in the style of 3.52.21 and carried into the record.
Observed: 12.38.01
